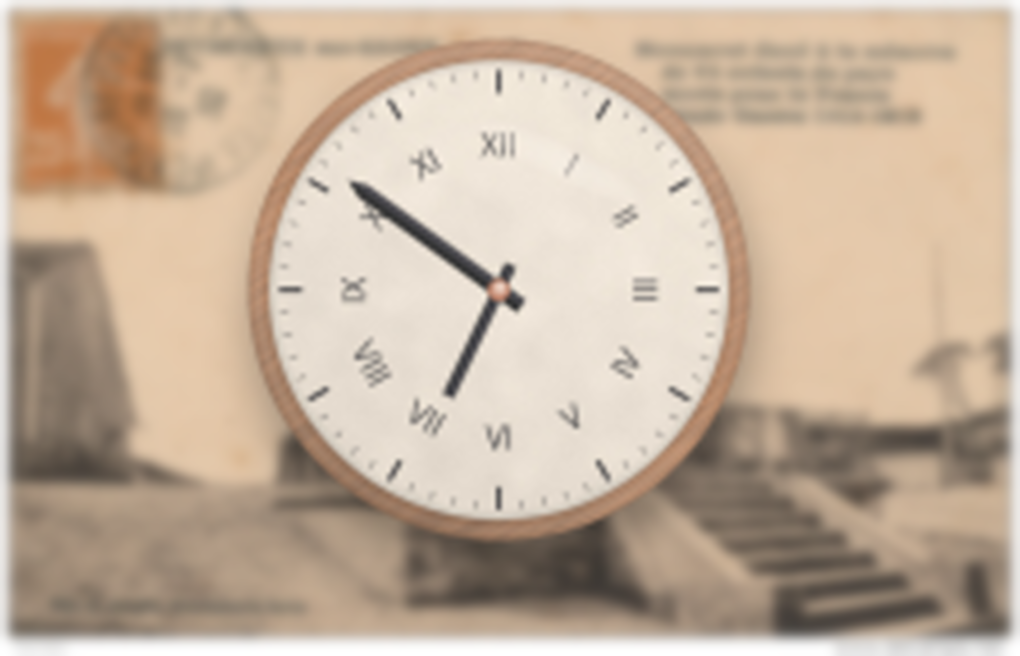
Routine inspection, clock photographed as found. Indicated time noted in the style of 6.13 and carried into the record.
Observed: 6.51
